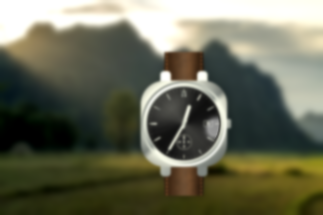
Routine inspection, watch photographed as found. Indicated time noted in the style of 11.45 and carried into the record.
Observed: 12.35
